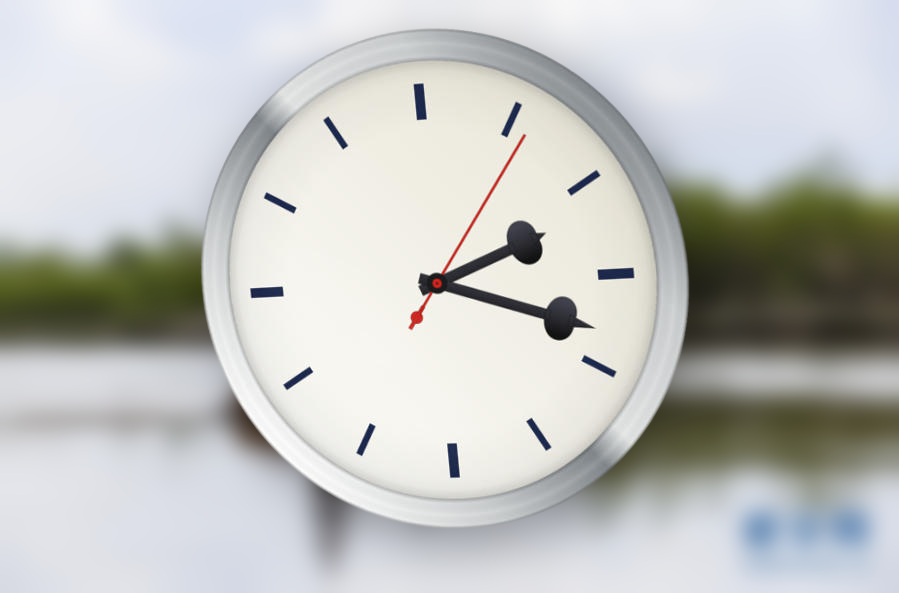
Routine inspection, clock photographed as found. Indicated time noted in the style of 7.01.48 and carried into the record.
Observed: 2.18.06
